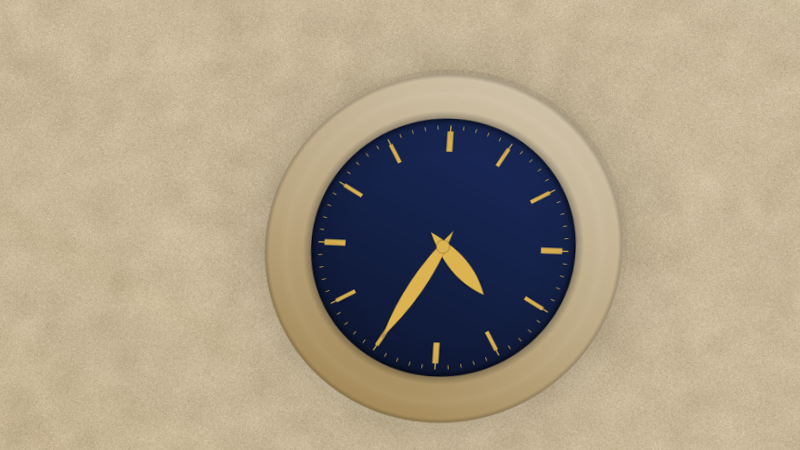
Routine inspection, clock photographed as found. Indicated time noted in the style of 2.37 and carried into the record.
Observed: 4.35
